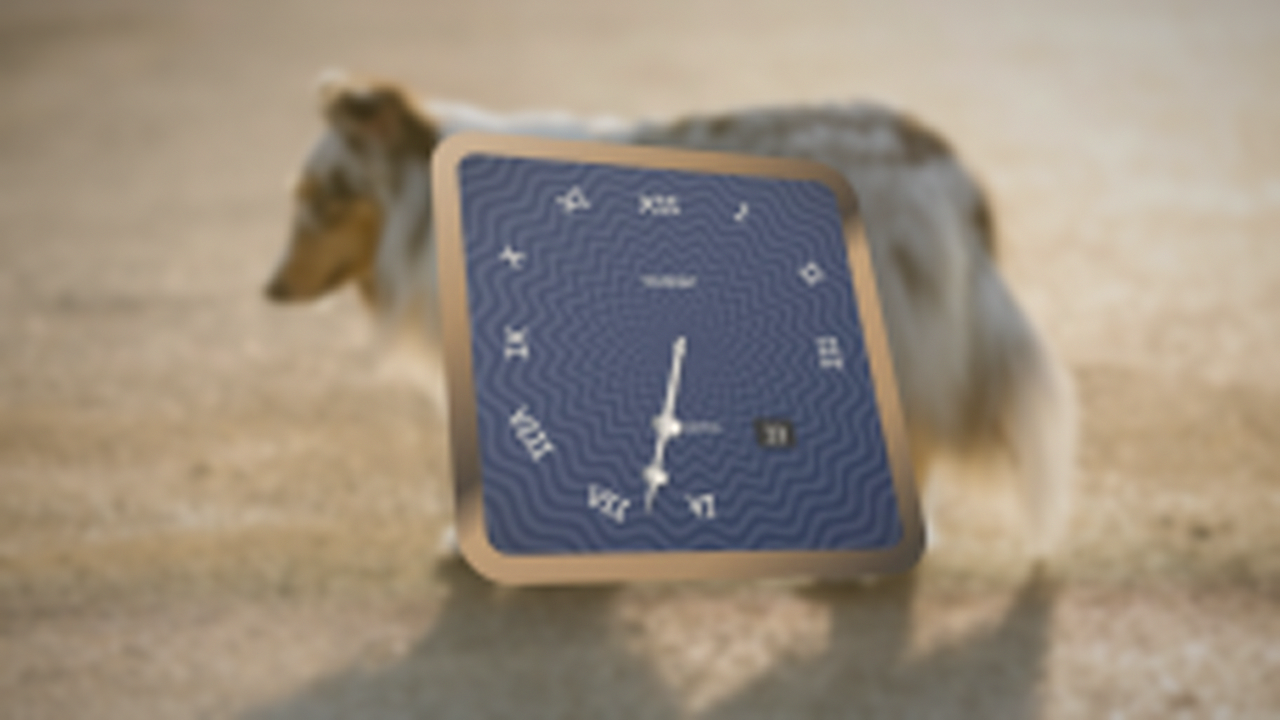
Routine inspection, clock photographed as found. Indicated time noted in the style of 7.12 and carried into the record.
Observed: 6.33
